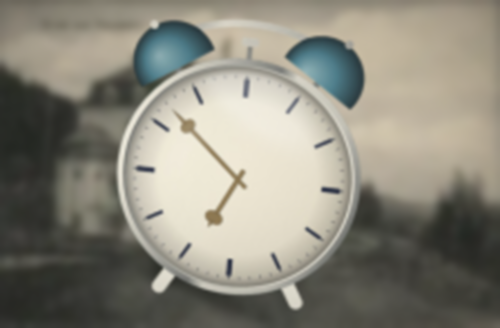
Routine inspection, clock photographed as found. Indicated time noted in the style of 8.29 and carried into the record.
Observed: 6.52
